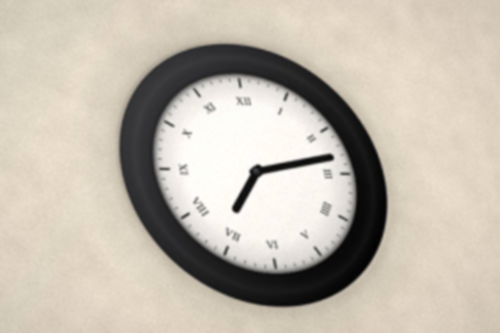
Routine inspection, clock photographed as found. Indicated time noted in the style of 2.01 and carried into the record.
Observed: 7.13
